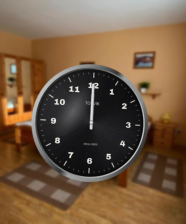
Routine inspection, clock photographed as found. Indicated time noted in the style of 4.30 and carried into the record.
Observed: 12.00
